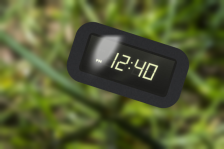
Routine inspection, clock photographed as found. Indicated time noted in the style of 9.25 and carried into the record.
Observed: 12.40
